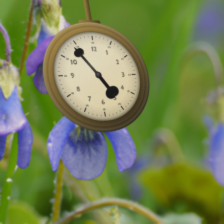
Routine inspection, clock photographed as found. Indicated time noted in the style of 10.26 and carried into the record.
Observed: 4.54
